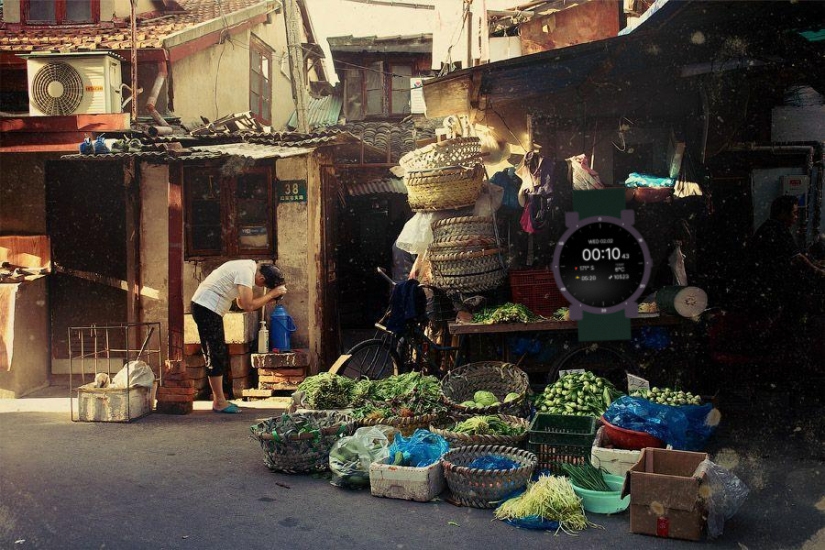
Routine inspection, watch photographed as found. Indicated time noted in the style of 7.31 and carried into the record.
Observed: 0.10
